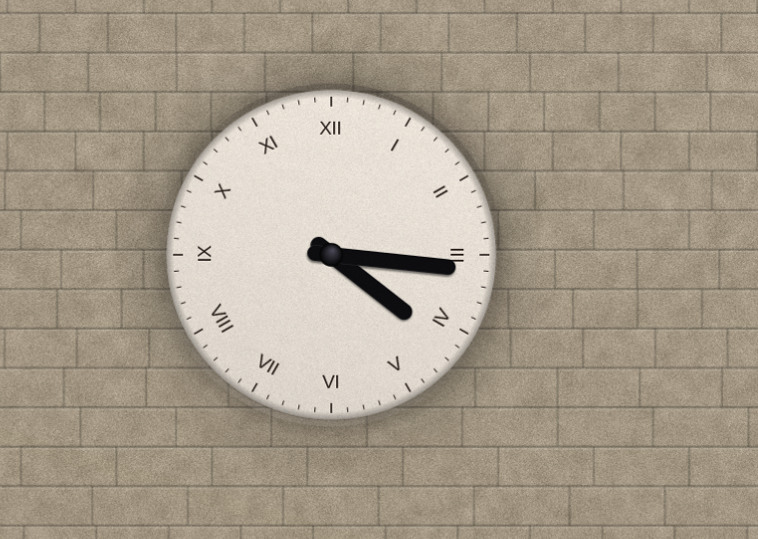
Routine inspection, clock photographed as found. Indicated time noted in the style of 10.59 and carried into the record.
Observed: 4.16
